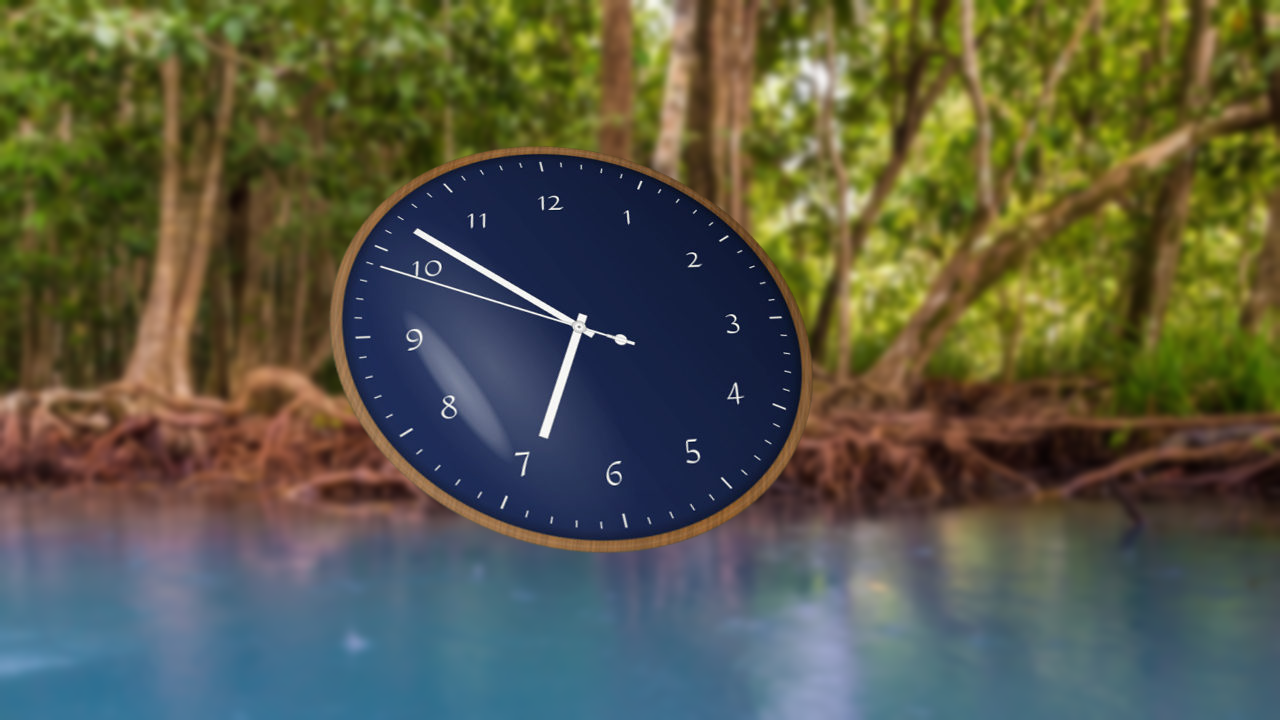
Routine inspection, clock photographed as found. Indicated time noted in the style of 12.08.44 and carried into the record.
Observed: 6.51.49
